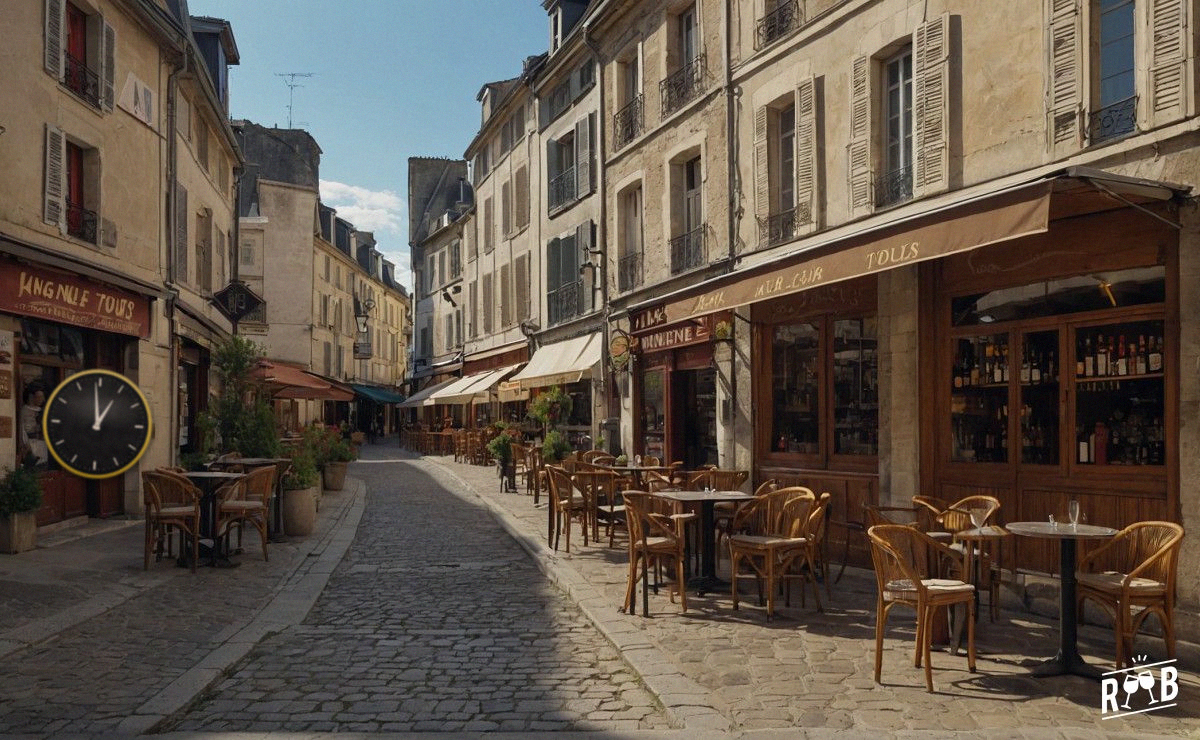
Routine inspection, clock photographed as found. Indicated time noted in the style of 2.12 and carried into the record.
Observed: 12.59
